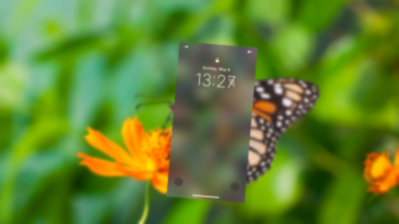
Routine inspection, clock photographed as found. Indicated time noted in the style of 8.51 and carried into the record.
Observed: 13.27
